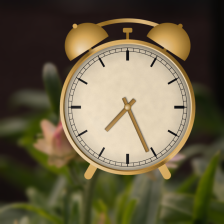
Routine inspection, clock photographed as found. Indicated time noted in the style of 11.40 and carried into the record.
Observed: 7.26
